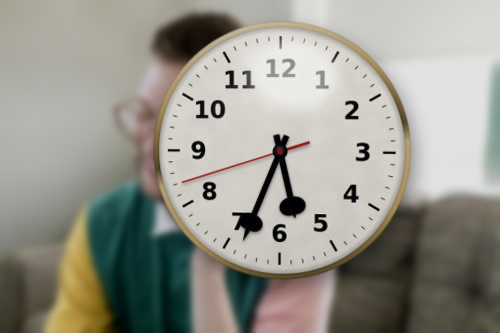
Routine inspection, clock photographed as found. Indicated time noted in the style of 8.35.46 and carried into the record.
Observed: 5.33.42
